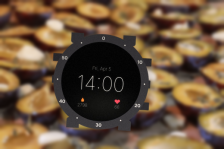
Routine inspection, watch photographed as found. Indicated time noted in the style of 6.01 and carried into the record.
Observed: 14.00
